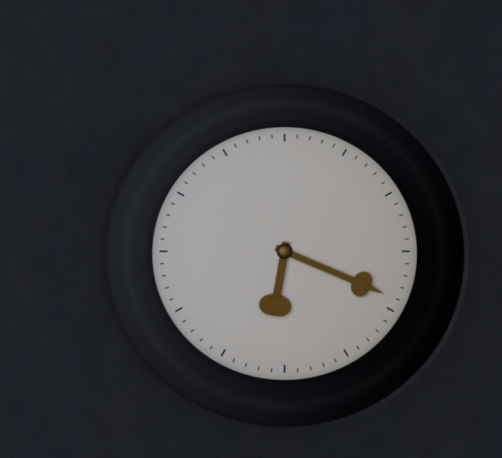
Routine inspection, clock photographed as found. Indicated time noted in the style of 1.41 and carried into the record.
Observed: 6.19
